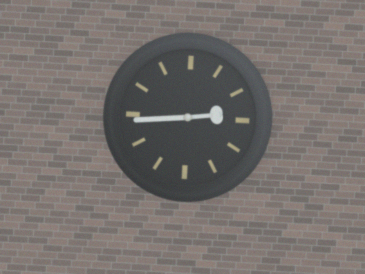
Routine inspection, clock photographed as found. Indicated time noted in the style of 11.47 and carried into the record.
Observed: 2.44
